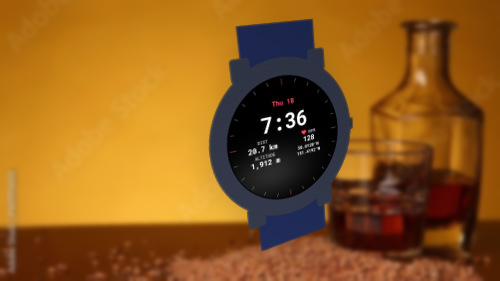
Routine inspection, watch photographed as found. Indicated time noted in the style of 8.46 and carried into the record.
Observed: 7.36
